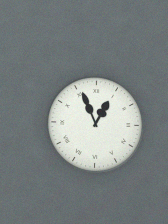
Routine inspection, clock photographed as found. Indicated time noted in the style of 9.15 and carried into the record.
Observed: 12.56
